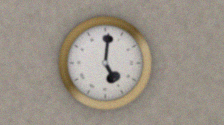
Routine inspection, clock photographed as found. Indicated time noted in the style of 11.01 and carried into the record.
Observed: 5.01
